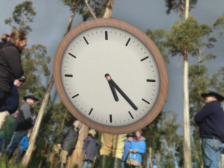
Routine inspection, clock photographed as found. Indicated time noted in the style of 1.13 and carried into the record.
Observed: 5.23
